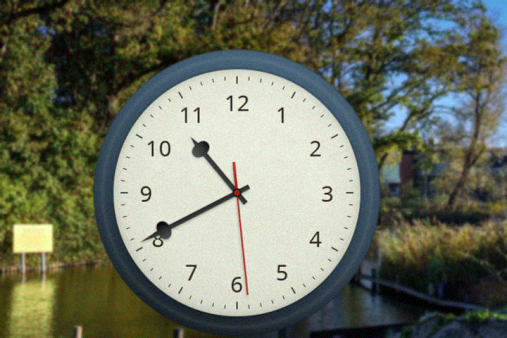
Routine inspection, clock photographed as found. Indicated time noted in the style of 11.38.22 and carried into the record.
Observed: 10.40.29
